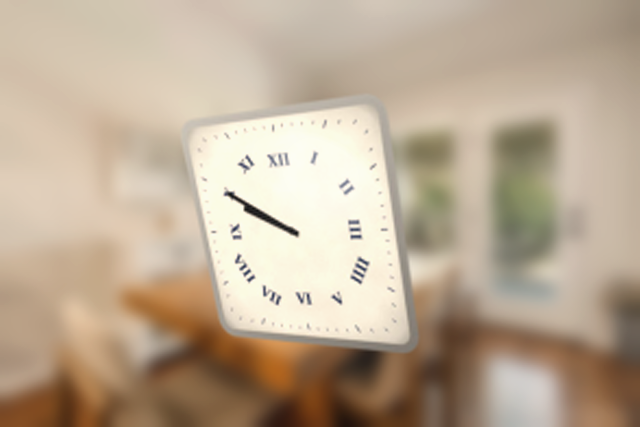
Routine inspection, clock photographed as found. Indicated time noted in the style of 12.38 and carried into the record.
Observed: 9.50
